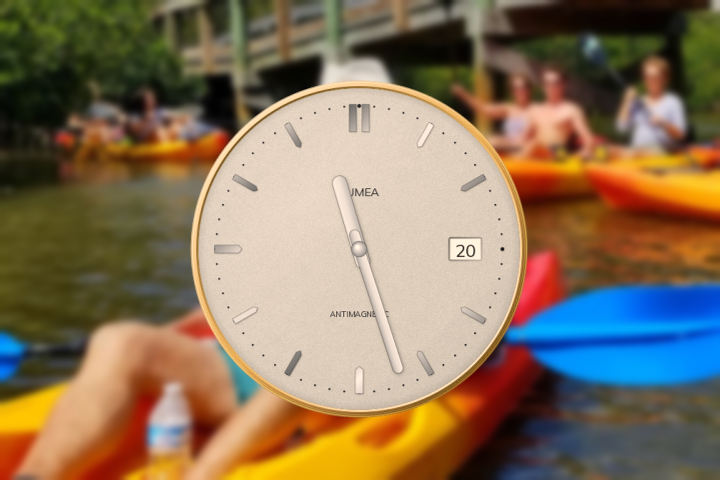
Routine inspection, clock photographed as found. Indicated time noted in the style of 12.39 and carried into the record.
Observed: 11.27
